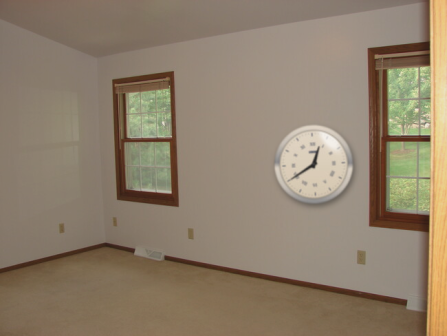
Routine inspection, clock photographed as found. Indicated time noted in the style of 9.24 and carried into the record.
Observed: 12.40
